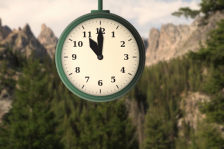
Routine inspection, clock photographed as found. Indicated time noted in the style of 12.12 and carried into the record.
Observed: 11.00
